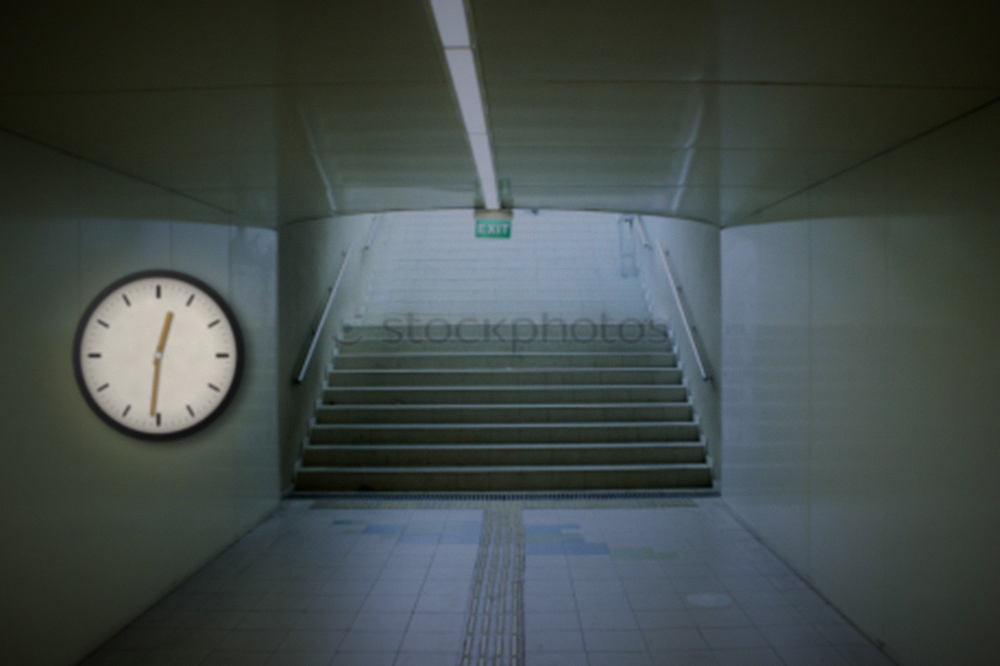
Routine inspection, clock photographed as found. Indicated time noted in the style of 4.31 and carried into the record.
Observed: 12.31
